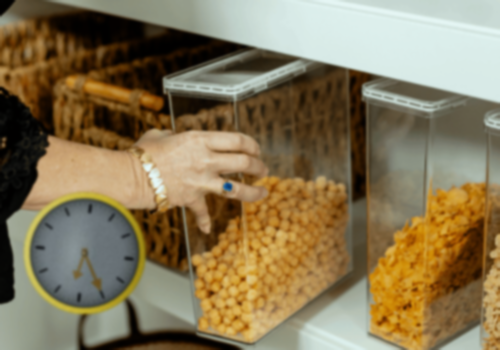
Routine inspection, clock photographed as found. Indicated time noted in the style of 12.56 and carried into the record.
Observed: 6.25
